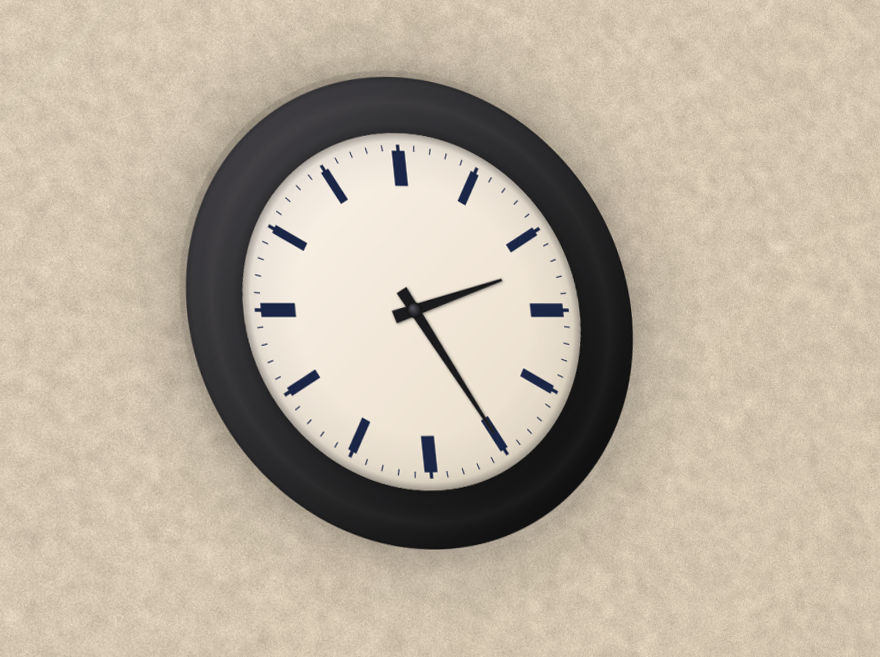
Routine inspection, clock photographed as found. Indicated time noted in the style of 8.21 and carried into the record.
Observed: 2.25
